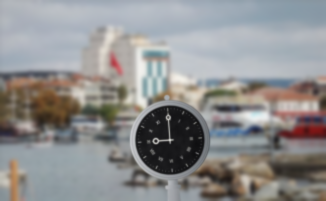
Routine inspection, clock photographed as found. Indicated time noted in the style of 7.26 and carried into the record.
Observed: 9.00
